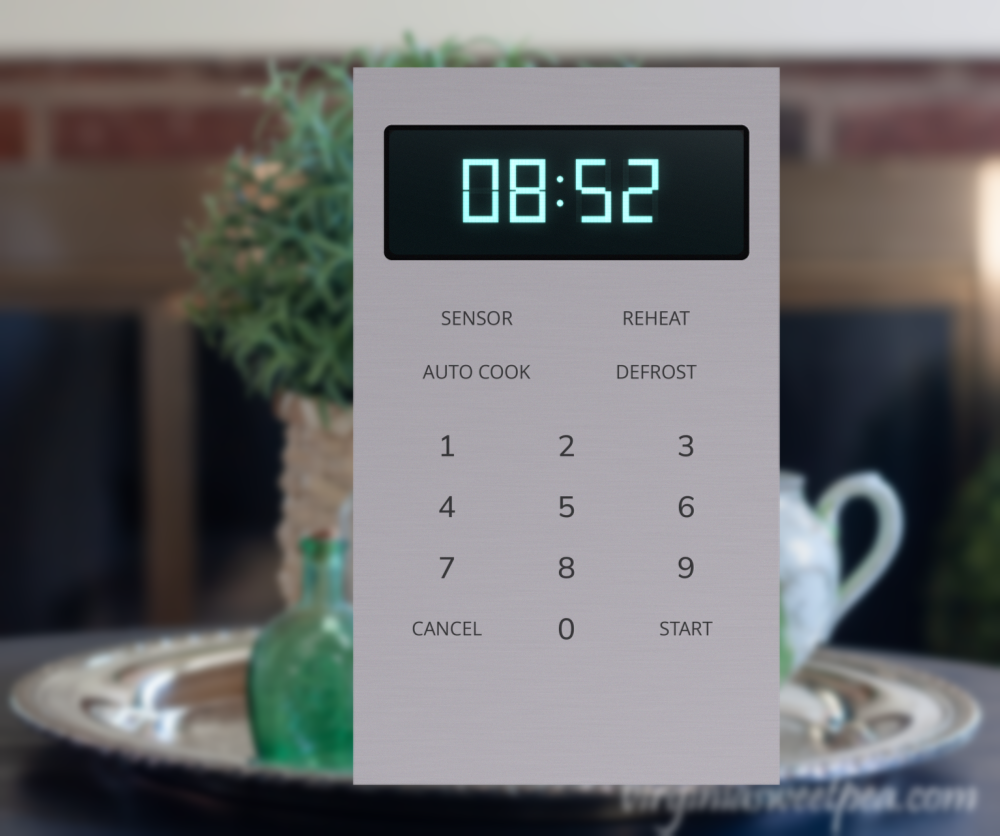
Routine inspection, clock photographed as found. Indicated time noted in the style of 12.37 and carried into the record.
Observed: 8.52
